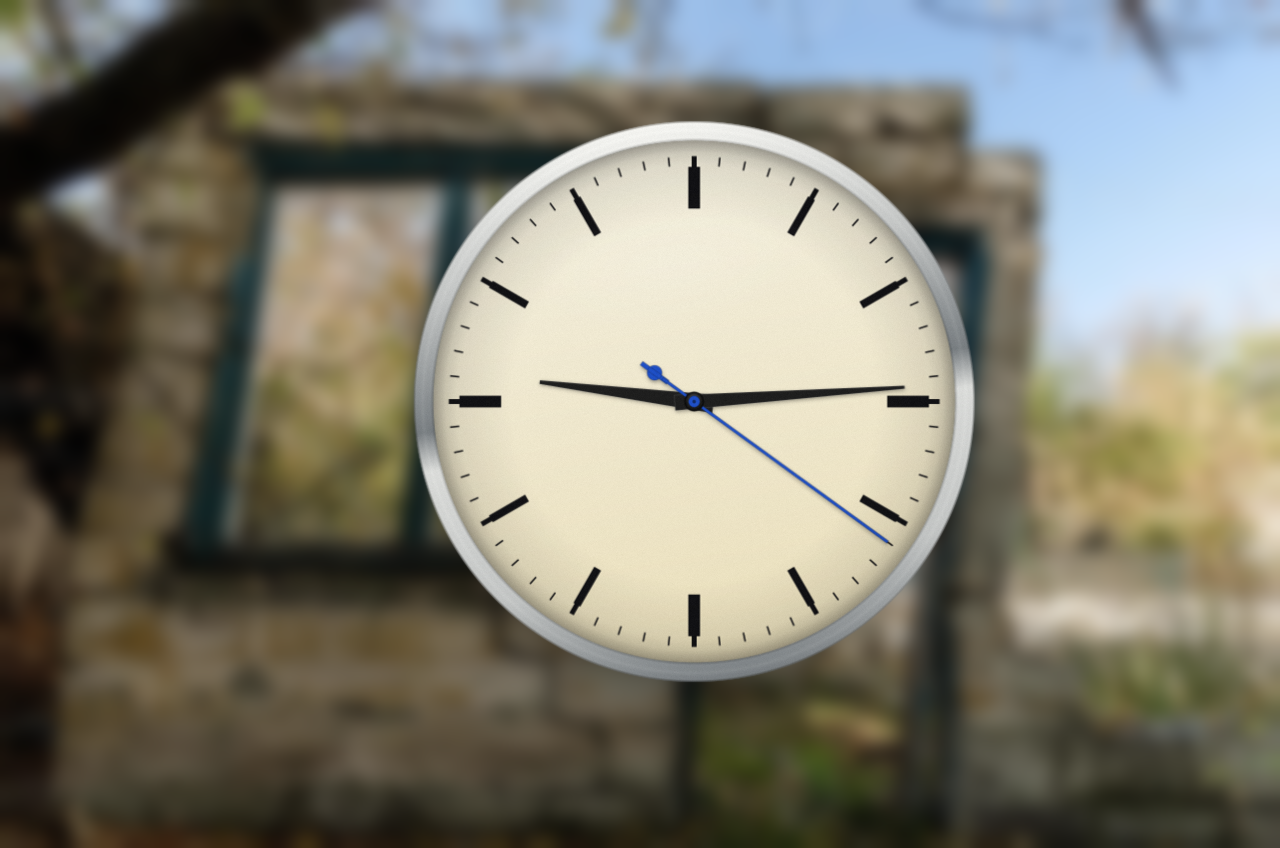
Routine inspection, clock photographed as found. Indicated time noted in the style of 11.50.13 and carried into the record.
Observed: 9.14.21
